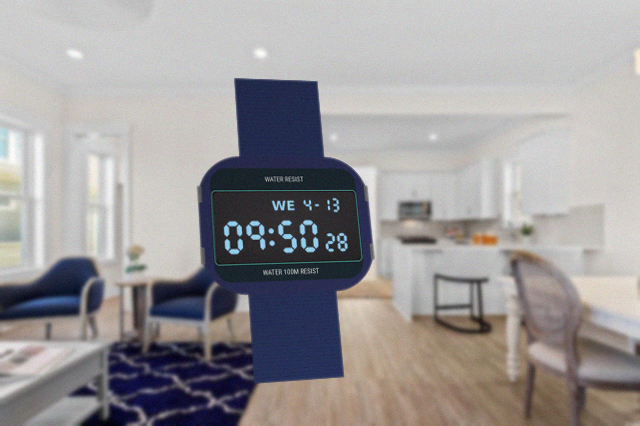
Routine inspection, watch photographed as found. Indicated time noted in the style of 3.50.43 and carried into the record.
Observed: 9.50.28
